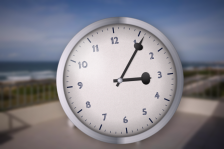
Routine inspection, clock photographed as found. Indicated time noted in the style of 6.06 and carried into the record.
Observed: 3.06
